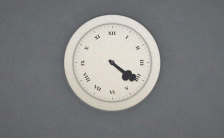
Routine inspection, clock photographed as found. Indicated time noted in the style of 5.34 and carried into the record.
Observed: 4.21
